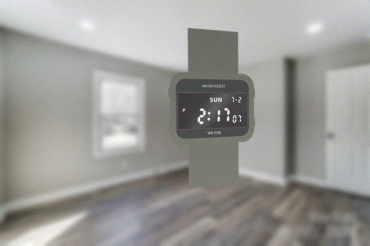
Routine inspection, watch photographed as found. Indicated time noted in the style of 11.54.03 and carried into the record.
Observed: 2.17.07
